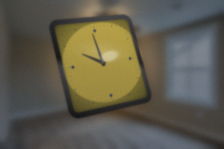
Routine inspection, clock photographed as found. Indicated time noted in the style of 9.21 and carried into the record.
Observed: 9.59
